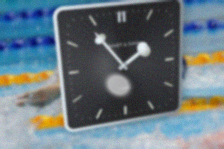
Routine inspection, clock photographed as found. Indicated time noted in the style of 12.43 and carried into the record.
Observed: 1.54
